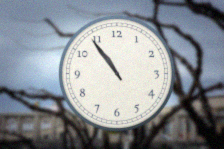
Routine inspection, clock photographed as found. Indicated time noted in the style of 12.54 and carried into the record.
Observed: 10.54
